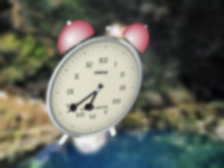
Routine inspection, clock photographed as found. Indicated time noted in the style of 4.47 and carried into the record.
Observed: 6.39
